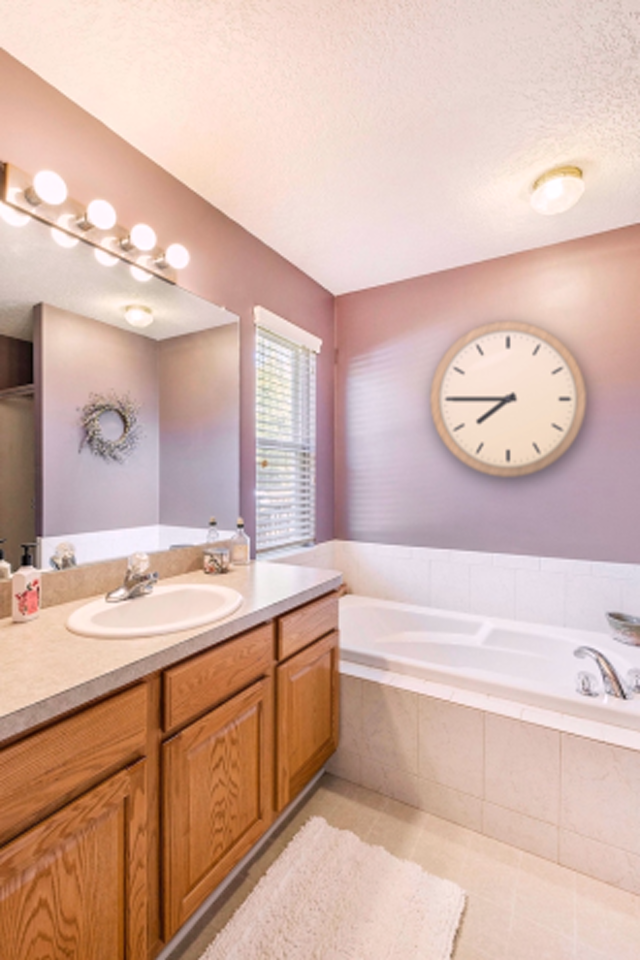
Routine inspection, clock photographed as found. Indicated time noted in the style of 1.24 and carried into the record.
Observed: 7.45
